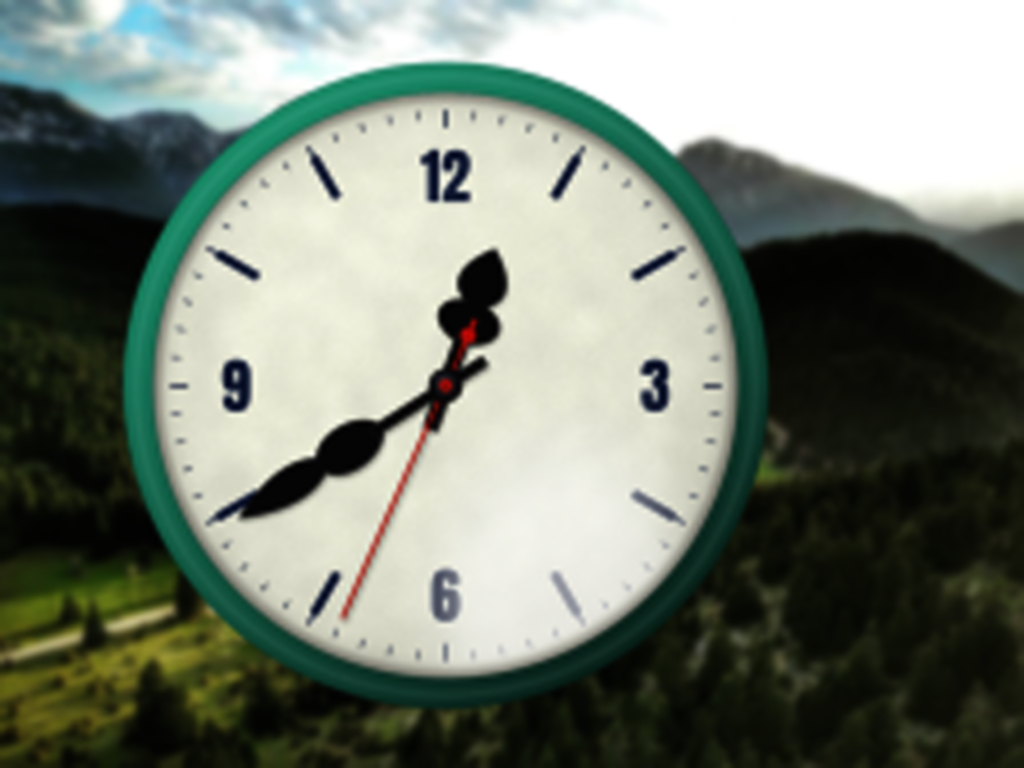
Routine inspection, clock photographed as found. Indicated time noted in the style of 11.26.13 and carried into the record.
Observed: 12.39.34
